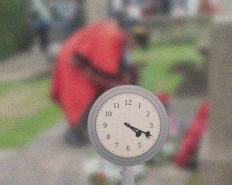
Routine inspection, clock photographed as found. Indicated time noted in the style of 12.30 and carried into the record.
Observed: 4.19
